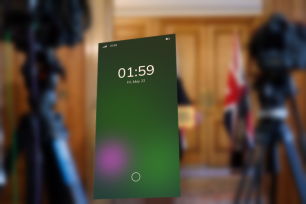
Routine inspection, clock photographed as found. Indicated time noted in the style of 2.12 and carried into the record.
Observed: 1.59
